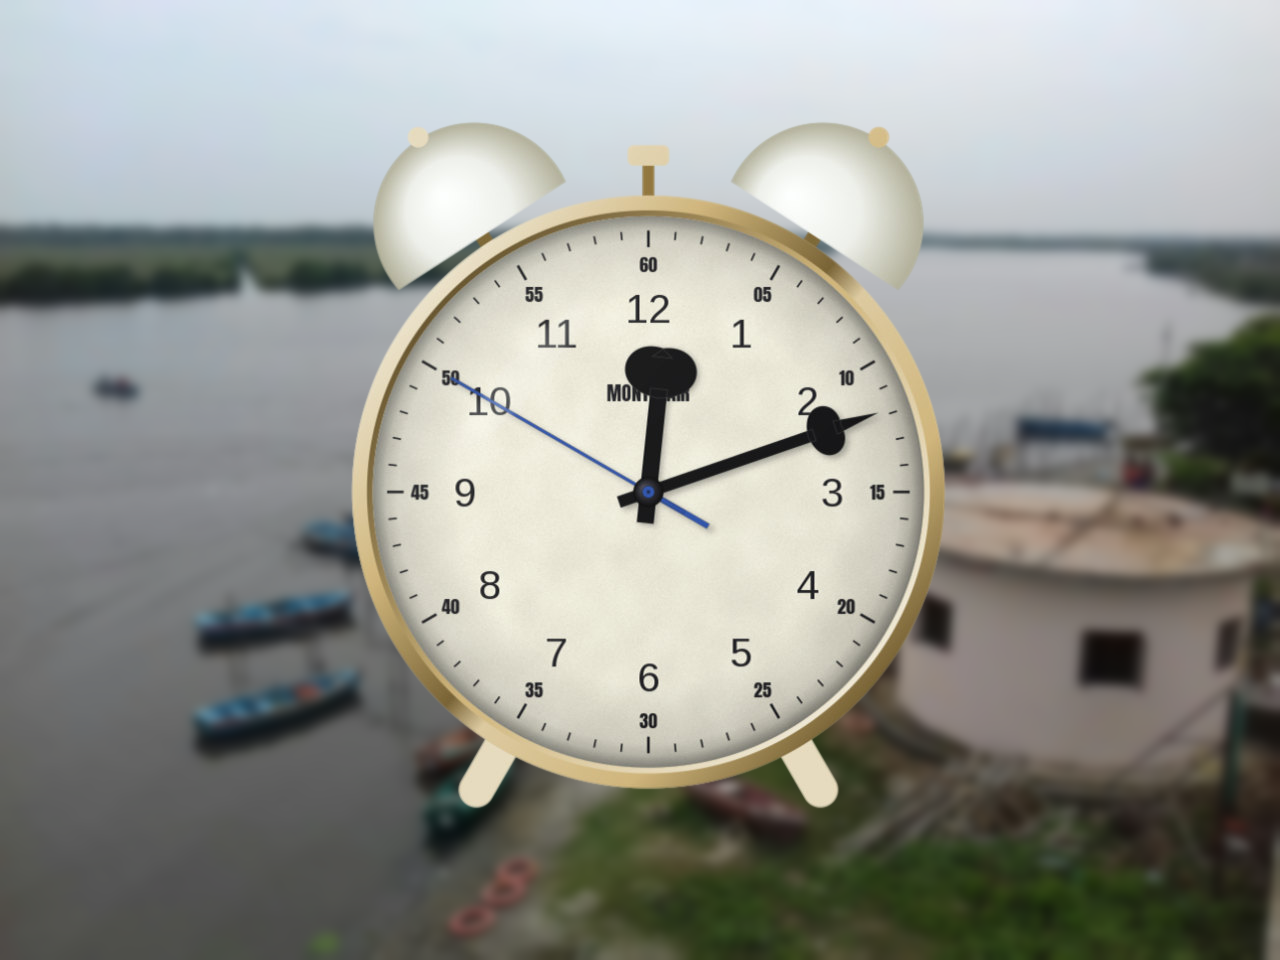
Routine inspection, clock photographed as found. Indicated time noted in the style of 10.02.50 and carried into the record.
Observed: 12.11.50
